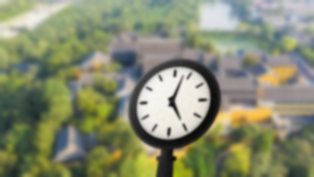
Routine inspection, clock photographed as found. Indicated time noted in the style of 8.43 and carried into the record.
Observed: 5.03
